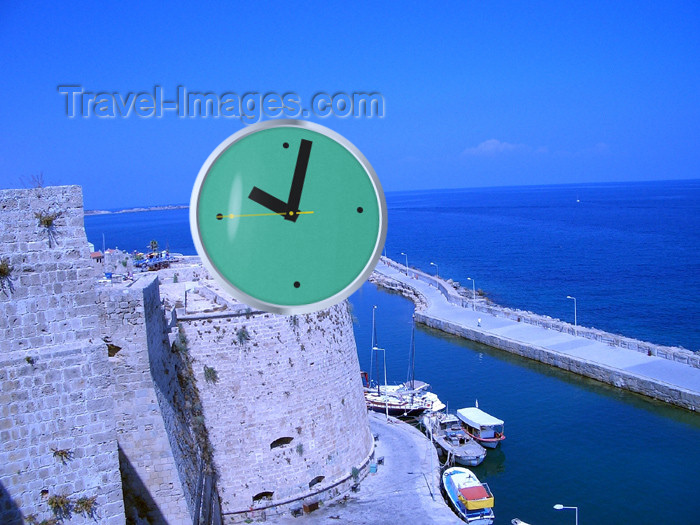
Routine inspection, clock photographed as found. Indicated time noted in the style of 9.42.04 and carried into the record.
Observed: 10.02.45
